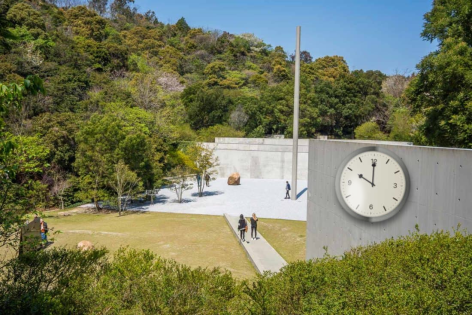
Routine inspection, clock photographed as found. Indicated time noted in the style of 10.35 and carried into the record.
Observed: 10.00
